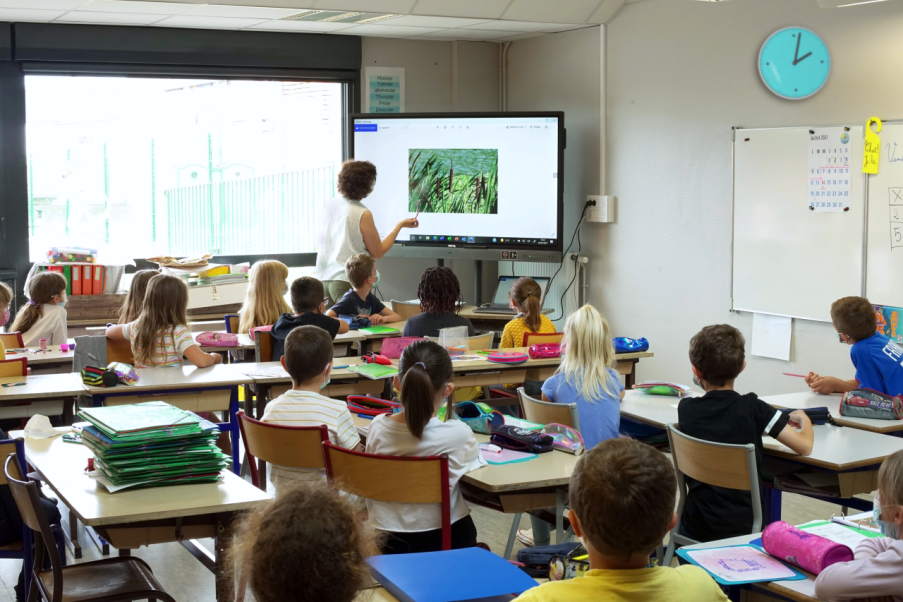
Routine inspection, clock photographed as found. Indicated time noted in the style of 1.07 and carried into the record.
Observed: 2.02
